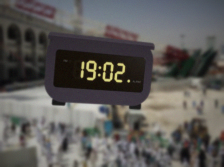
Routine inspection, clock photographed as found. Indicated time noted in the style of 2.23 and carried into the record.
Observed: 19.02
